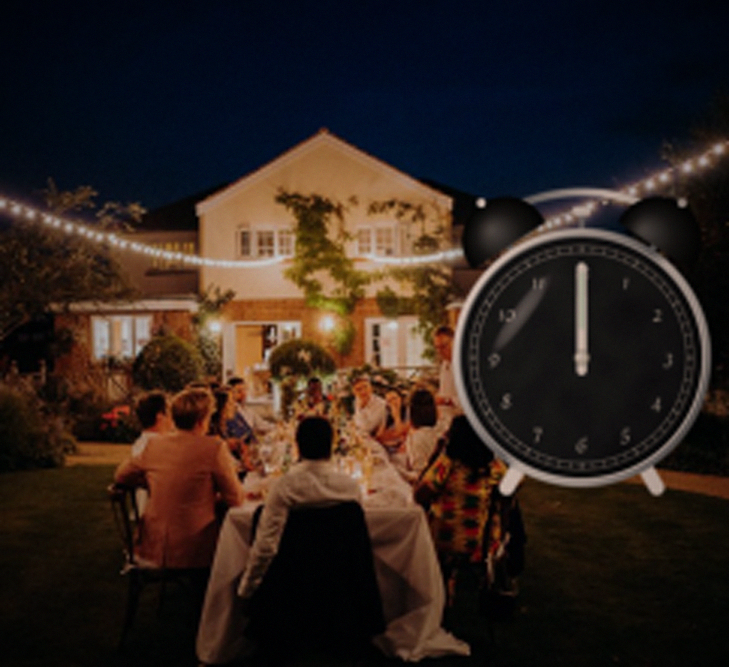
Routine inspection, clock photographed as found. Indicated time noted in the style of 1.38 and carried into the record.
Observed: 12.00
